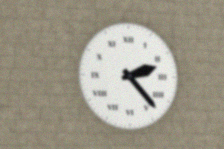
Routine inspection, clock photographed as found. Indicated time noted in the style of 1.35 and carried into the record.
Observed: 2.23
